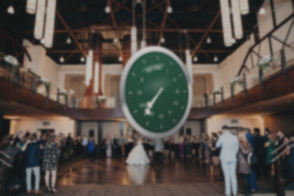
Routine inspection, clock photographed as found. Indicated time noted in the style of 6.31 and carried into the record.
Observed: 7.37
